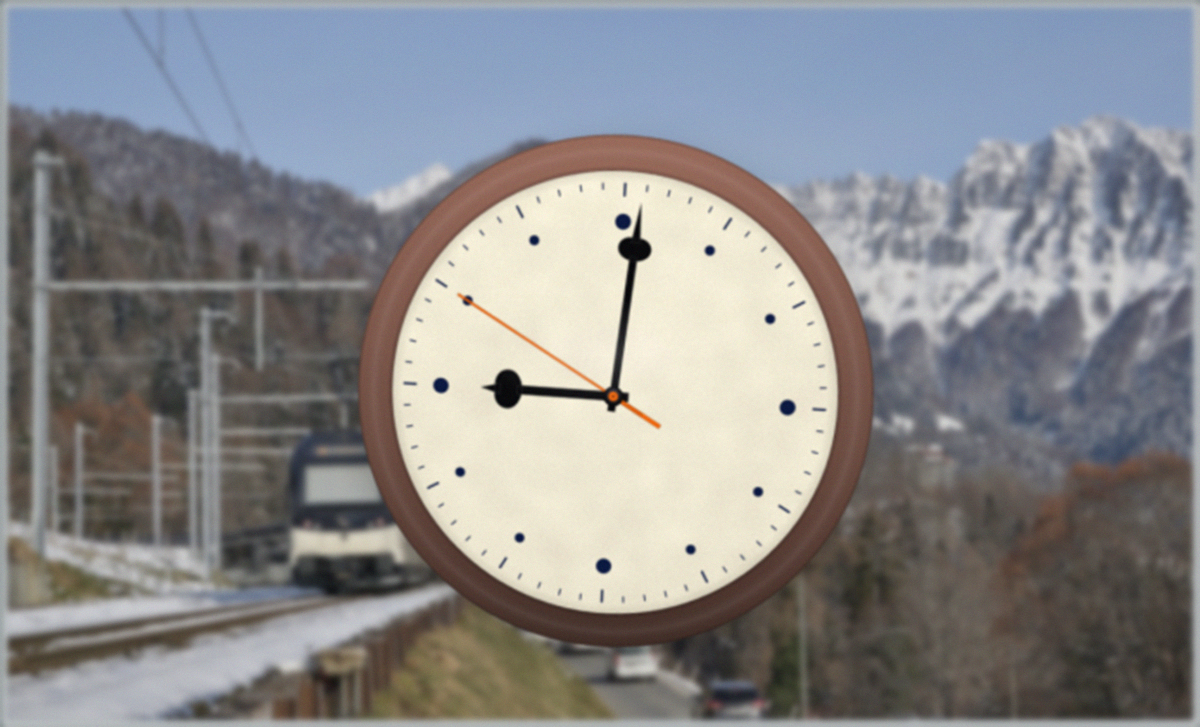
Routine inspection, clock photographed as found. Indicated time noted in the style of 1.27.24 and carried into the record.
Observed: 9.00.50
